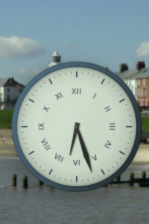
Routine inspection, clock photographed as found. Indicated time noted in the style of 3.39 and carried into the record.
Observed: 6.27
